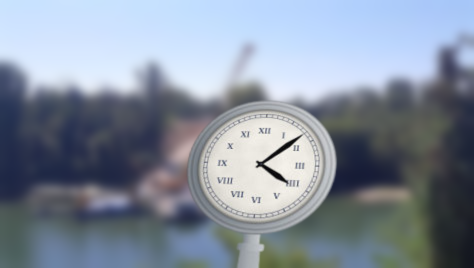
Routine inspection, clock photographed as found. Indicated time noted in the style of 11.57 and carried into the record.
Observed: 4.08
